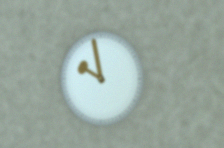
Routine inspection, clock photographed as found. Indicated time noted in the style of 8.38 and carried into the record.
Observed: 9.58
